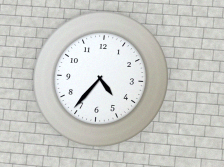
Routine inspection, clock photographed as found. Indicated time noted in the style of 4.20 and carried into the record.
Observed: 4.36
